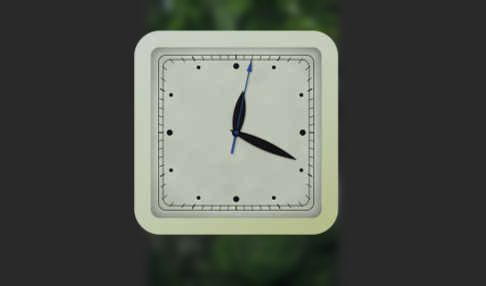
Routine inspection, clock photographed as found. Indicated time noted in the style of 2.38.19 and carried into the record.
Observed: 12.19.02
